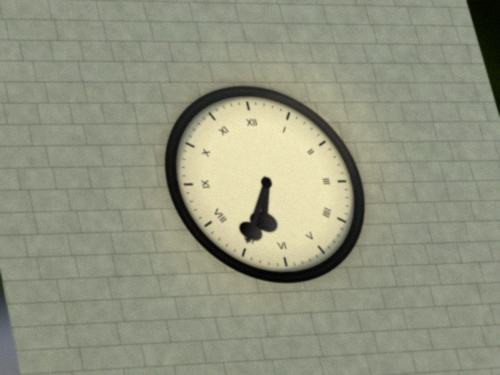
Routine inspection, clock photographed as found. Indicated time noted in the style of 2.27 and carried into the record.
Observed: 6.35
